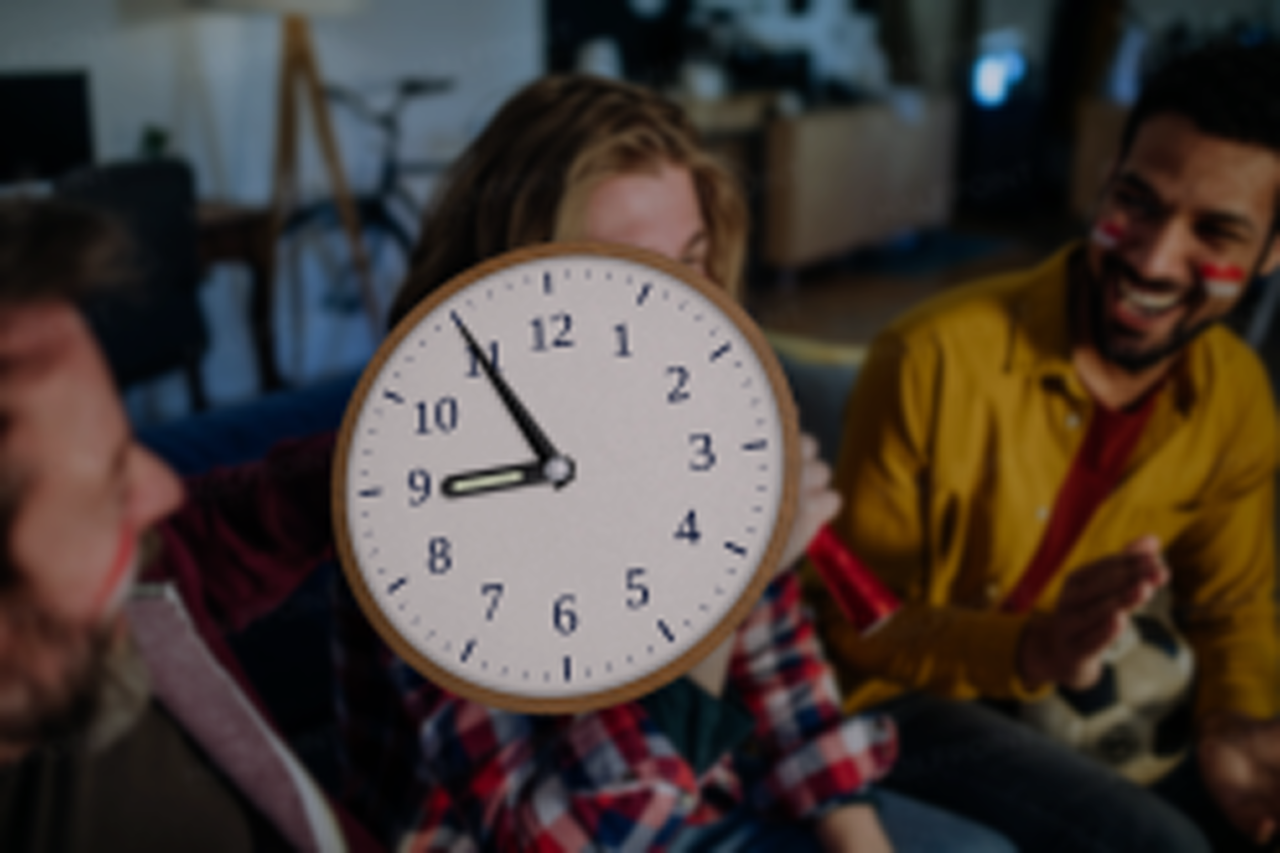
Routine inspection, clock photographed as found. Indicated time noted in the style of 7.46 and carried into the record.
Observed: 8.55
